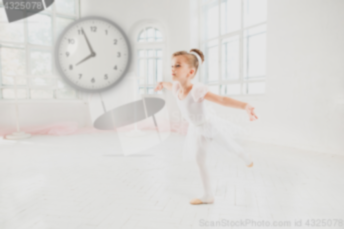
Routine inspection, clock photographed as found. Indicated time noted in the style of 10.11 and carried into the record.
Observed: 7.56
